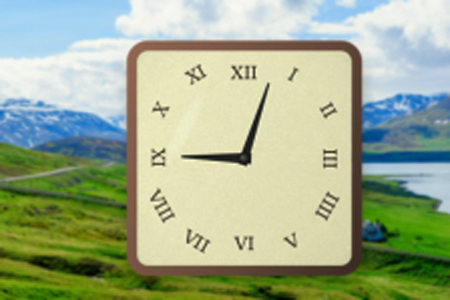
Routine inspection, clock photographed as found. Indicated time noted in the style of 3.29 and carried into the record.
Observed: 9.03
